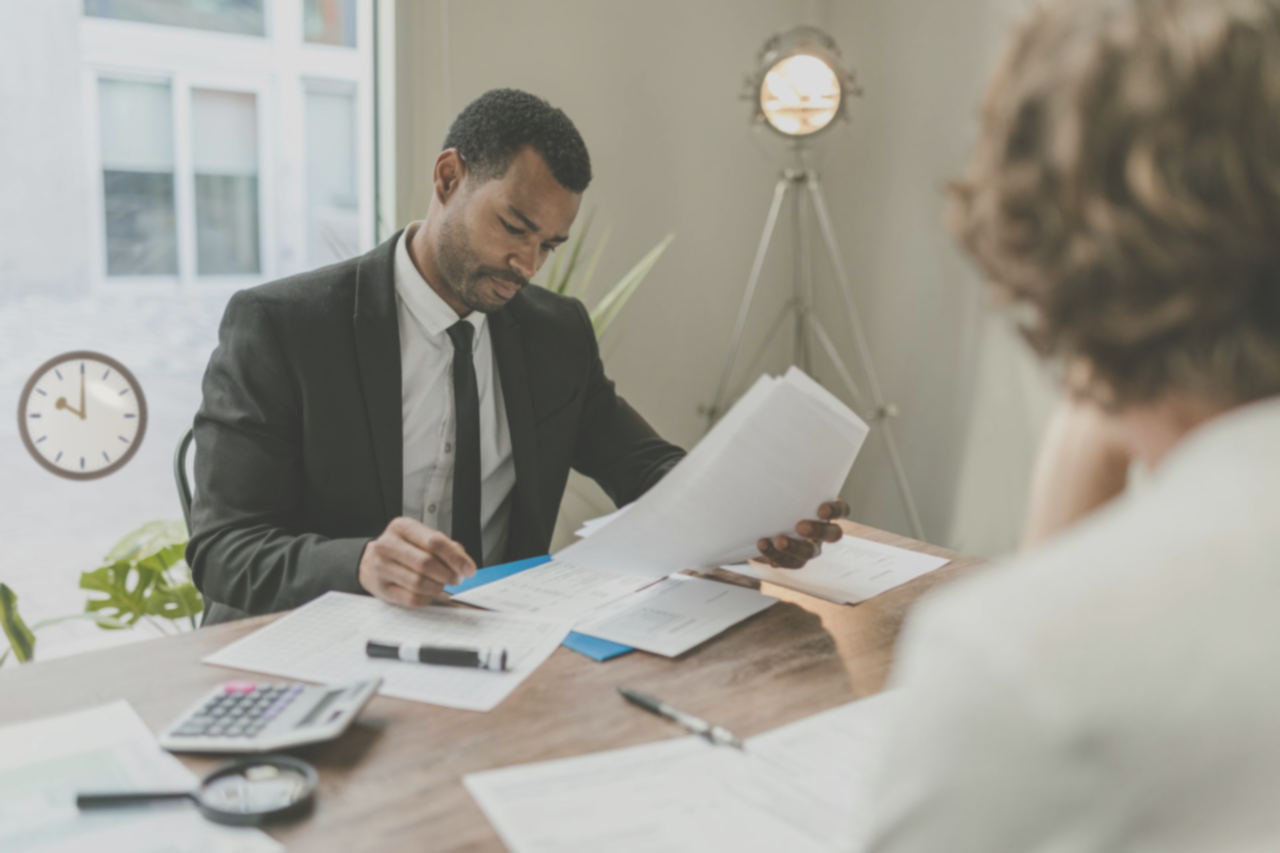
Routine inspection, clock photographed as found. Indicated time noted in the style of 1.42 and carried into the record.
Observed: 10.00
